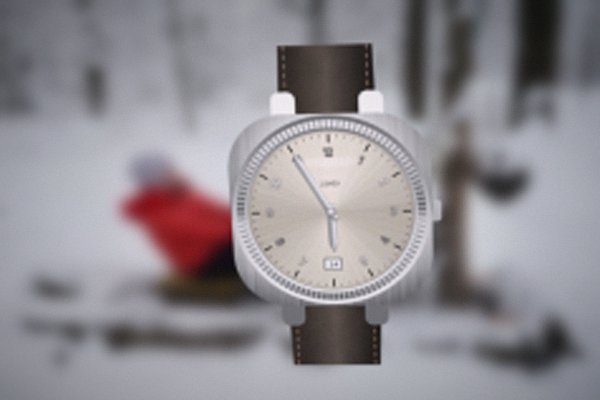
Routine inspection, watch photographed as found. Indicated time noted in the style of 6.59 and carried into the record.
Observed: 5.55
